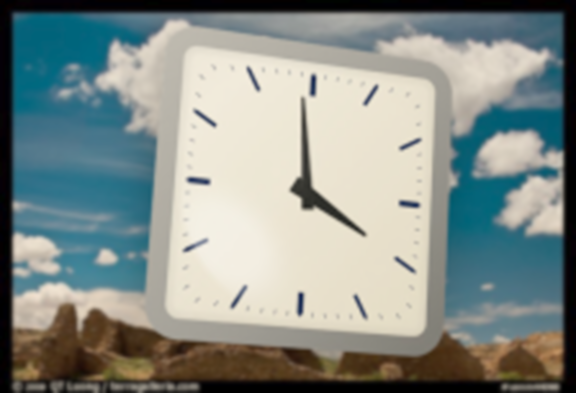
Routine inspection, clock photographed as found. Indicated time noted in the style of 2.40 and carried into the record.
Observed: 3.59
